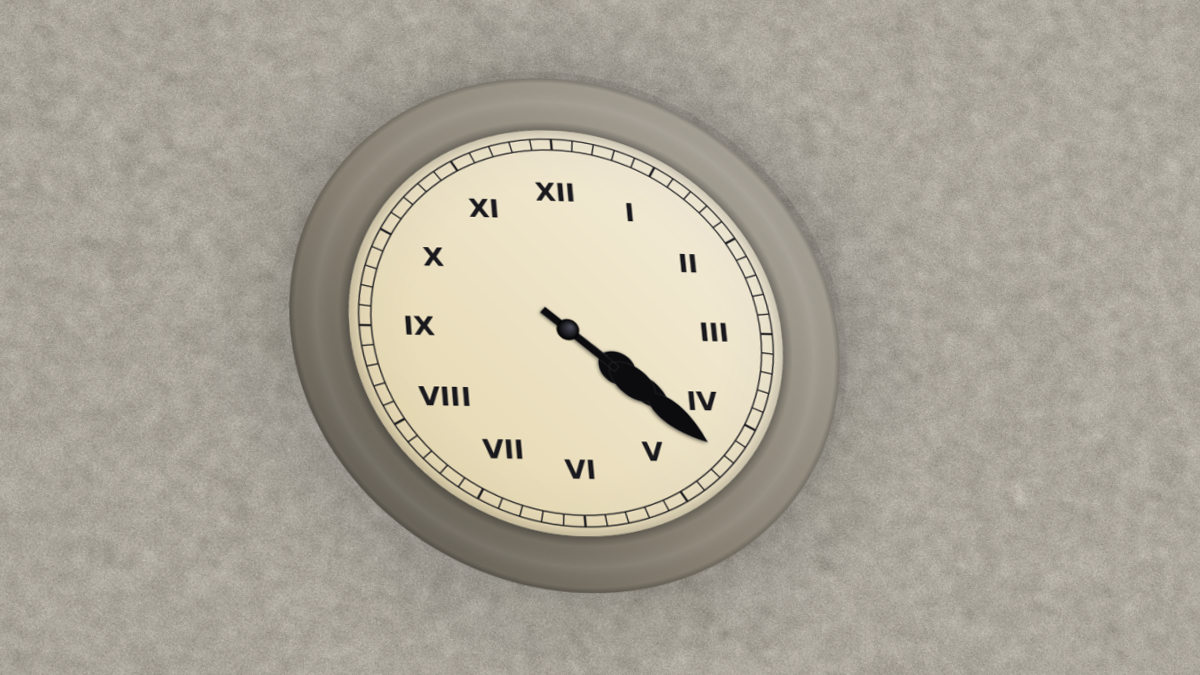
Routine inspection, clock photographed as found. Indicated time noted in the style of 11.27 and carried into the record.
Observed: 4.22
